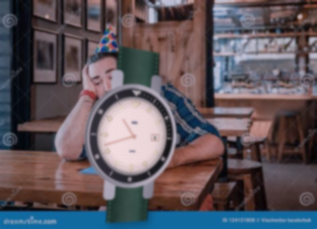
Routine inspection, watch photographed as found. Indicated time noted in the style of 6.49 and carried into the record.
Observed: 10.42
